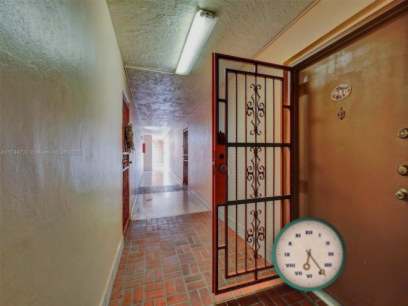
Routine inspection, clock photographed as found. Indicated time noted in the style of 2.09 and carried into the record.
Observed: 6.24
